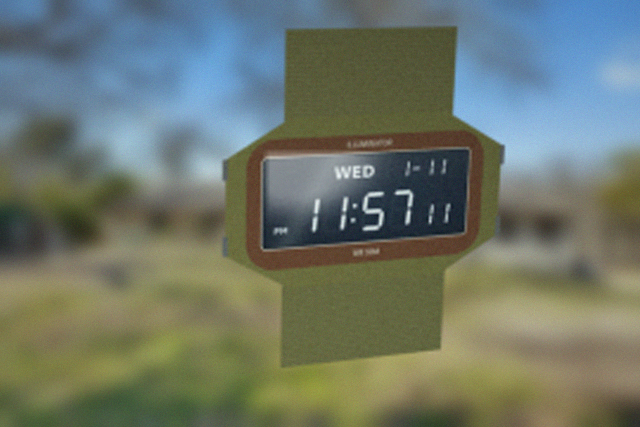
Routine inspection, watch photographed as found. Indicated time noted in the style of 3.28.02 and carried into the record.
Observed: 11.57.11
